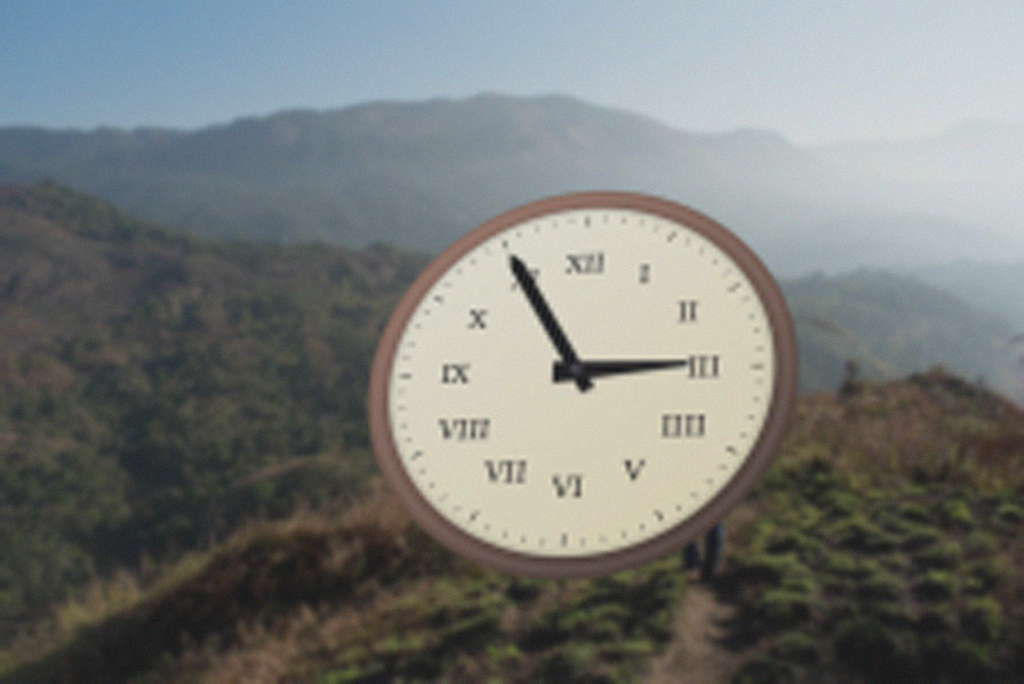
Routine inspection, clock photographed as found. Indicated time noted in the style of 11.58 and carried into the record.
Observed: 2.55
